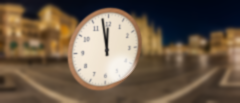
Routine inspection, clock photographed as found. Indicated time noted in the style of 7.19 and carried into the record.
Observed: 11.58
